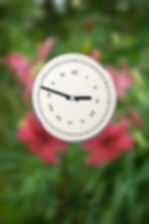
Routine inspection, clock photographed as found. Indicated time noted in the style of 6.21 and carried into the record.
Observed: 2.47
